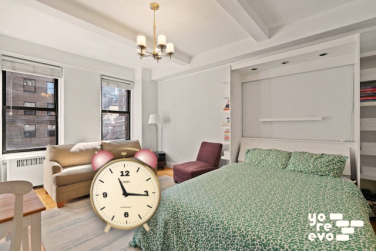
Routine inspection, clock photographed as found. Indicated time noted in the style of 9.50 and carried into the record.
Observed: 11.16
